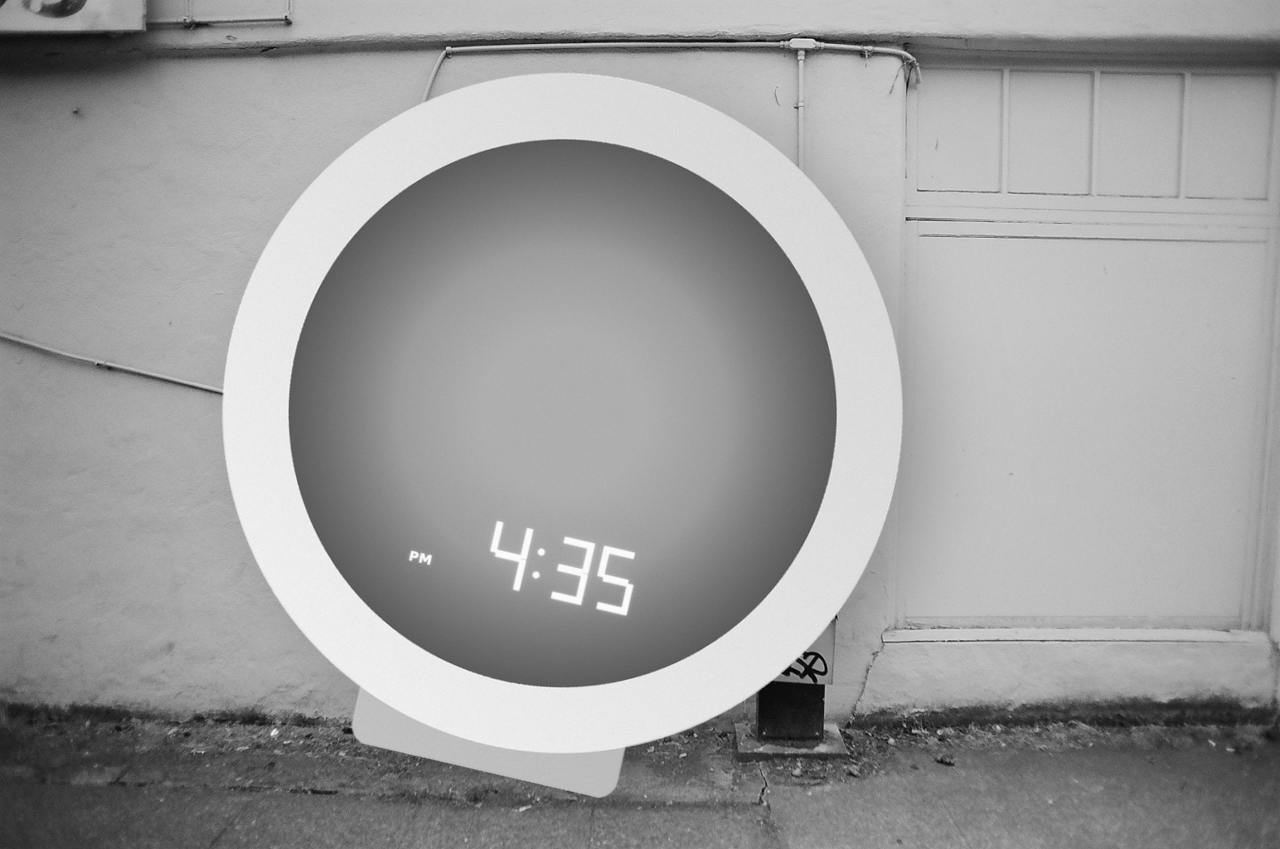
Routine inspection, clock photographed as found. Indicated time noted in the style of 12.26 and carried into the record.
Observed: 4.35
